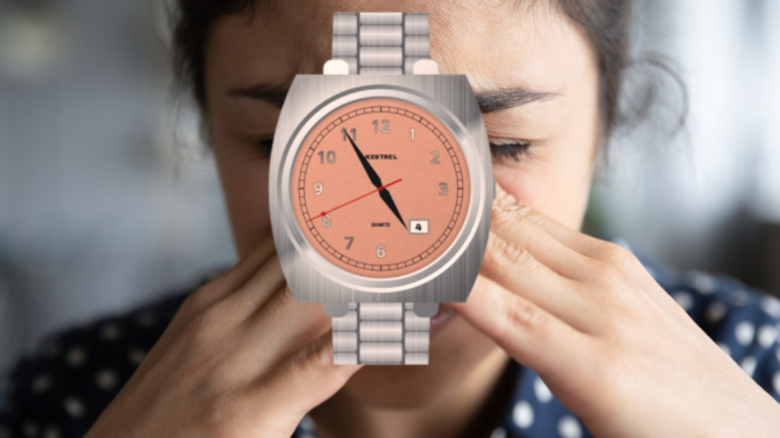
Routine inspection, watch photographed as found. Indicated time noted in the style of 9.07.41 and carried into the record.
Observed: 4.54.41
